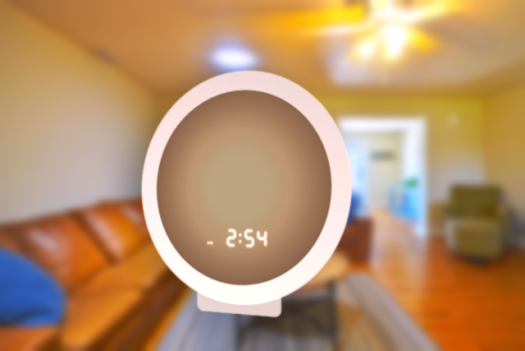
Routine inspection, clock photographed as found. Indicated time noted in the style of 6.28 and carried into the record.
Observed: 2.54
